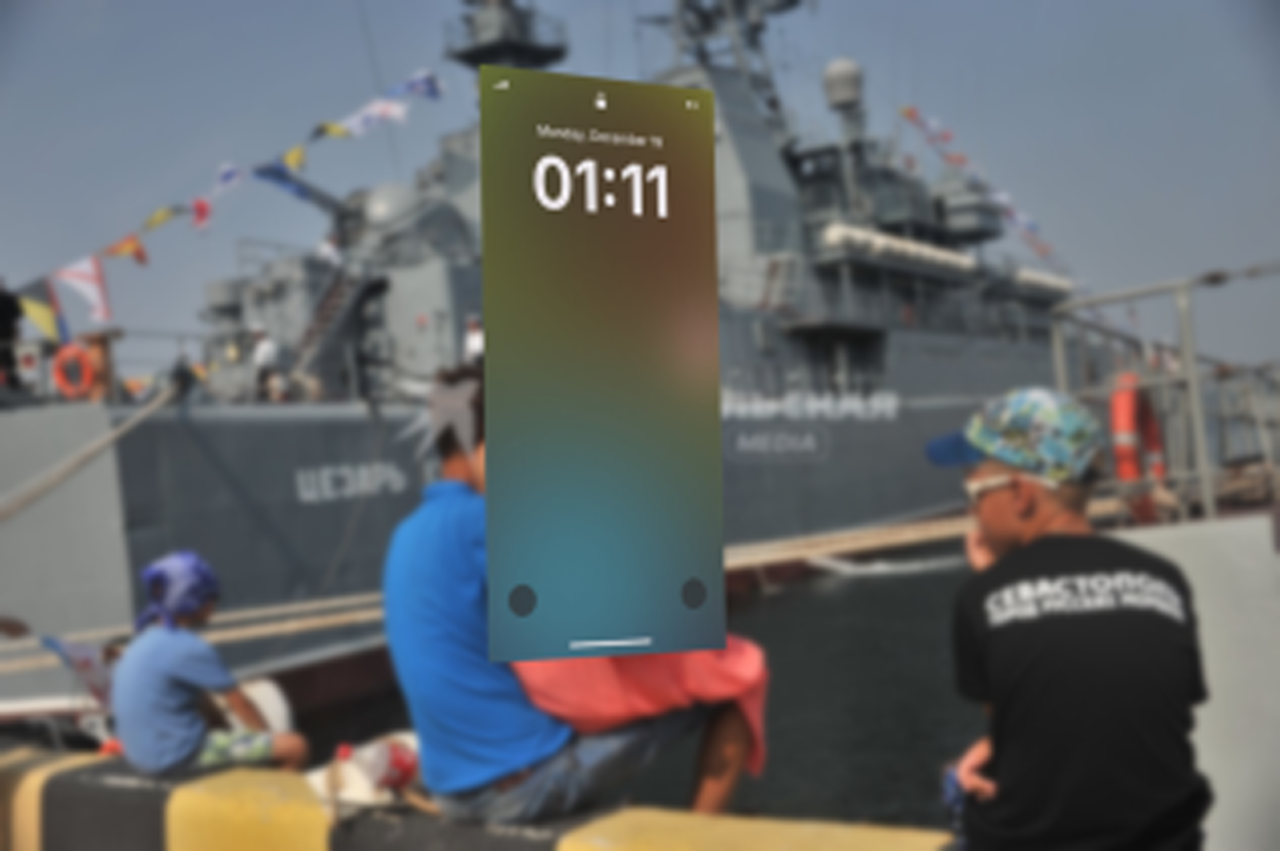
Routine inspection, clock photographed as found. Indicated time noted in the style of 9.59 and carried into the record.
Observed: 1.11
